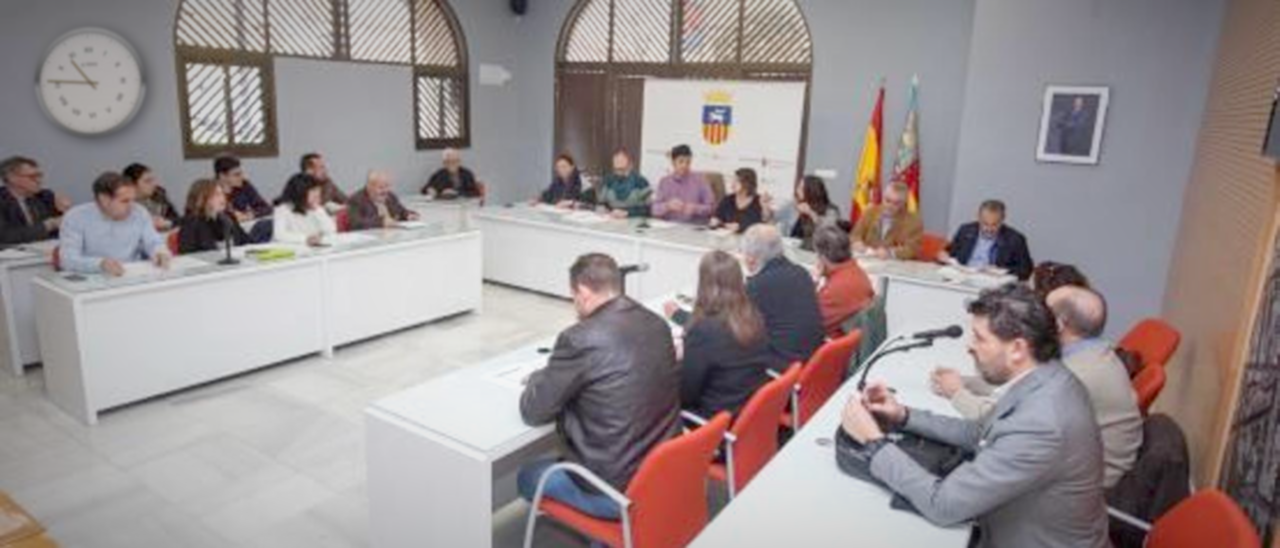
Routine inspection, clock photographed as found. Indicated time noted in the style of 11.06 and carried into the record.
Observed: 10.46
